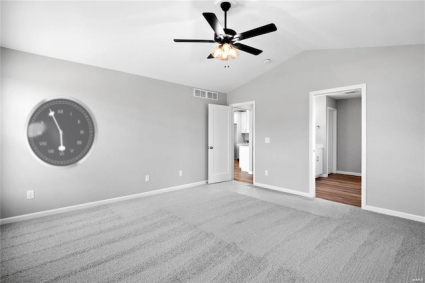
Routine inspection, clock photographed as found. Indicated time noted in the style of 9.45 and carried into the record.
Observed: 5.56
